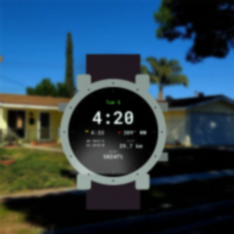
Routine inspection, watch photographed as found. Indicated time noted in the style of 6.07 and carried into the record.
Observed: 4.20
